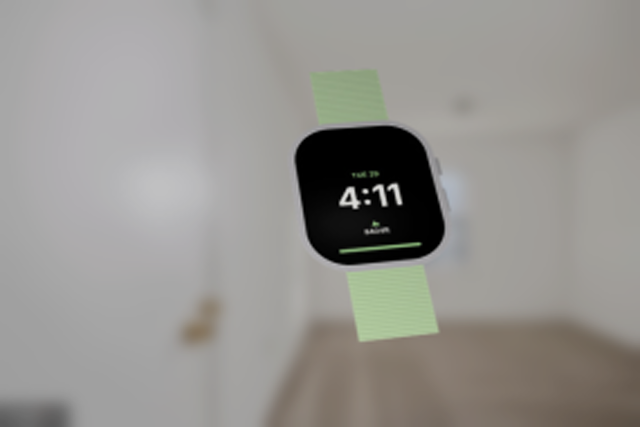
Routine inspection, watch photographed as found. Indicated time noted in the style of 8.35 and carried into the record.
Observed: 4.11
